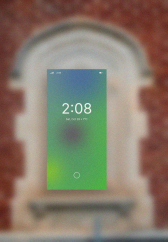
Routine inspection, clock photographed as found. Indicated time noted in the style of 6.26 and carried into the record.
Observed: 2.08
